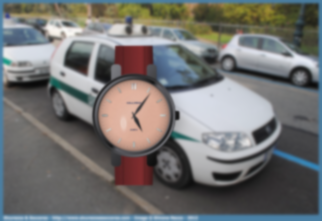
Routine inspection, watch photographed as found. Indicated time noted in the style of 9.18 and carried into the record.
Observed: 5.06
